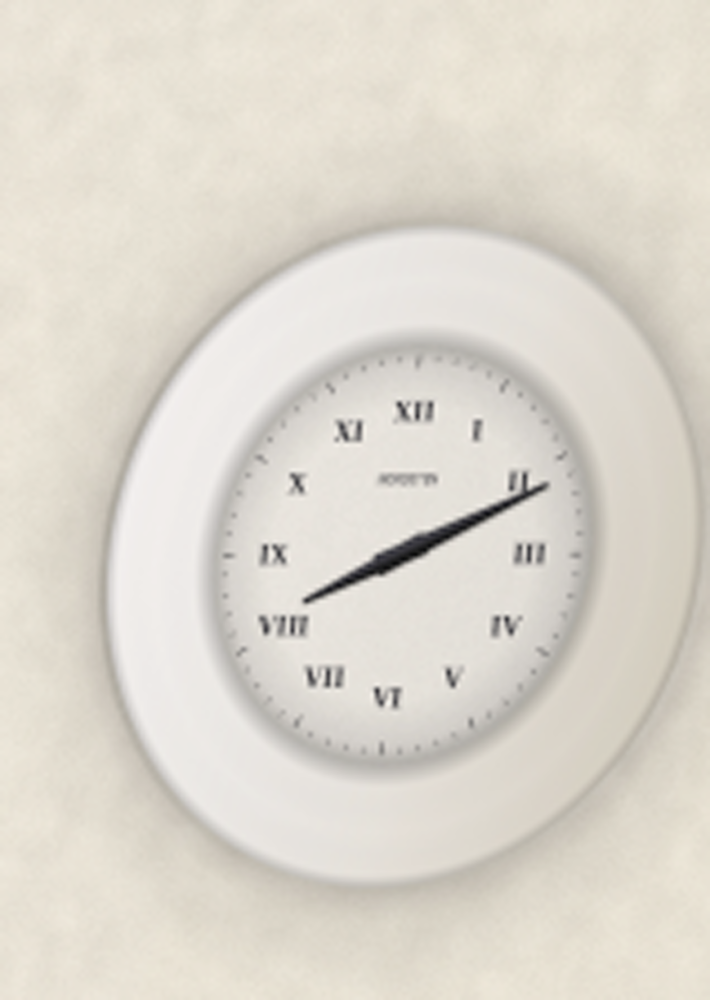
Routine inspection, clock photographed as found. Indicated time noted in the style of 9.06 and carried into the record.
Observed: 8.11
